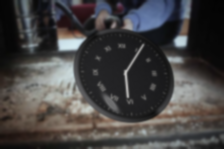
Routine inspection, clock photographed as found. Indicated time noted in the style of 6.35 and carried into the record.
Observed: 6.06
